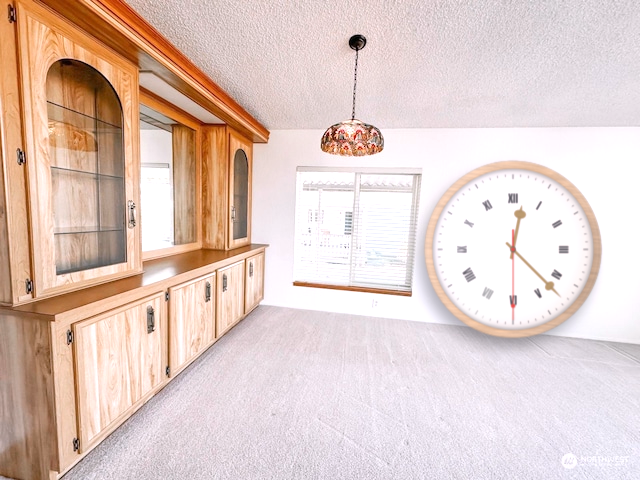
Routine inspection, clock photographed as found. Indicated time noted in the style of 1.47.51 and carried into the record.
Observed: 12.22.30
